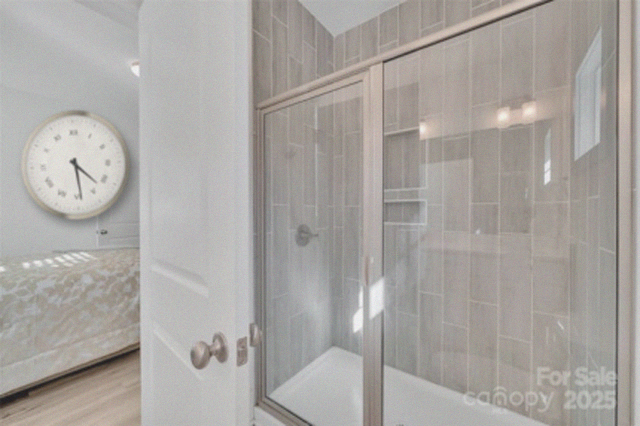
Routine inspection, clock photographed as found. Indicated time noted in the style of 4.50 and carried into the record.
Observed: 4.29
